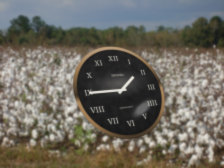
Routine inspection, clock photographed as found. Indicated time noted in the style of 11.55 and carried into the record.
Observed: 1.45
